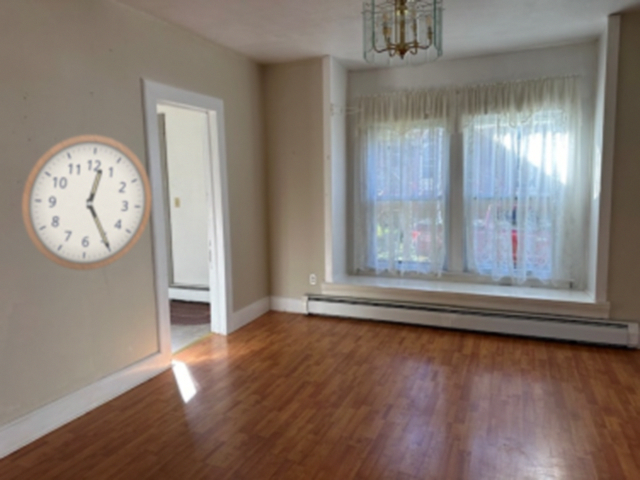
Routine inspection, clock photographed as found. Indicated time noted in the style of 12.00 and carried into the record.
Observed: 12.25
